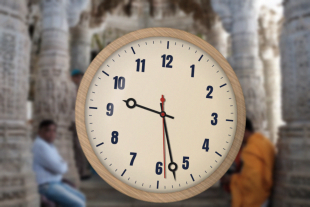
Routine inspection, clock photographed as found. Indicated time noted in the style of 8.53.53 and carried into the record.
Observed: 9.27.29
